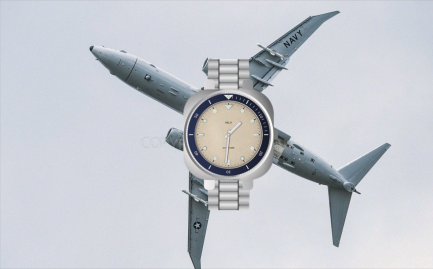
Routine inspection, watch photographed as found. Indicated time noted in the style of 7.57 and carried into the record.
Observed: 1.31
